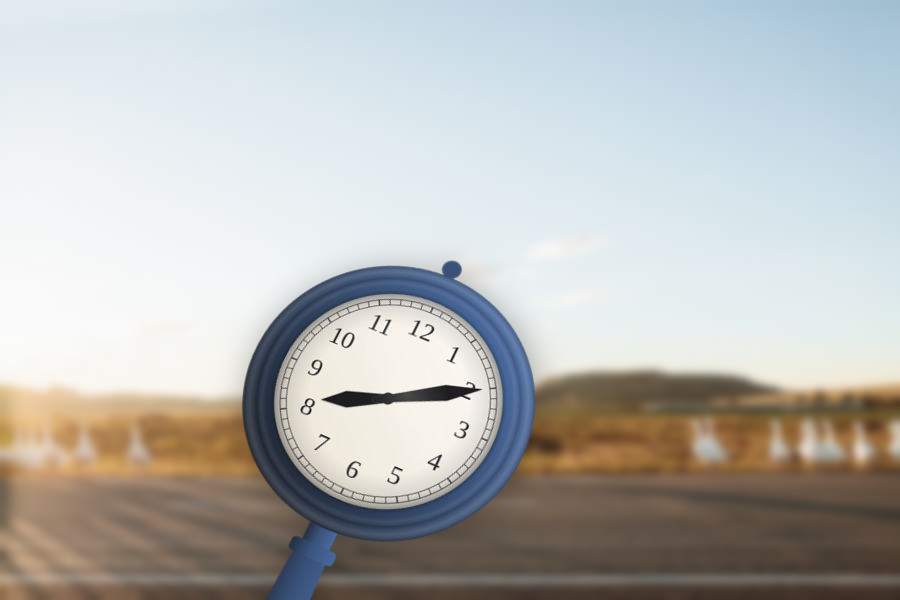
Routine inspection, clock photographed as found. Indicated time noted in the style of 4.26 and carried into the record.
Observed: 8.10
